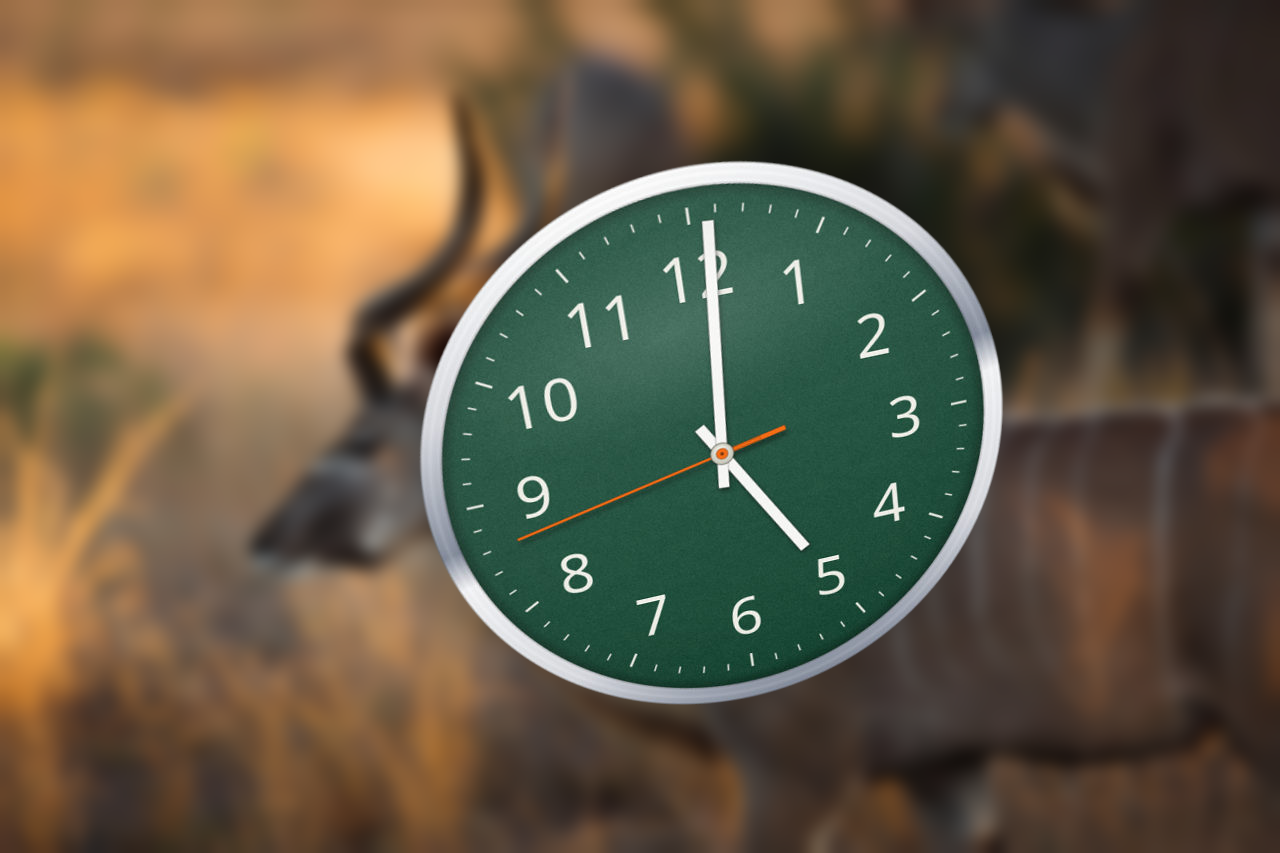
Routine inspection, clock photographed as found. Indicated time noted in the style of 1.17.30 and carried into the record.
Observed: 5.00.43
